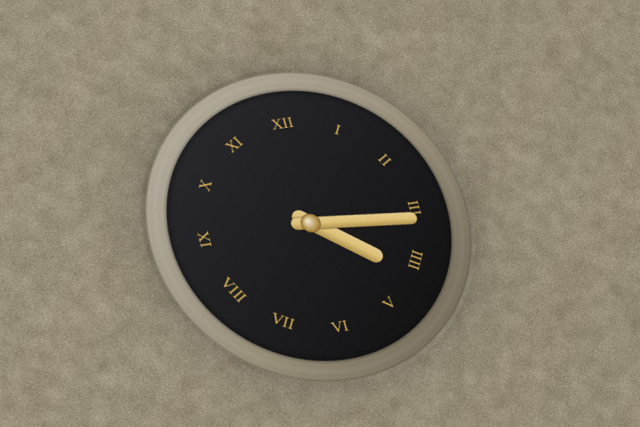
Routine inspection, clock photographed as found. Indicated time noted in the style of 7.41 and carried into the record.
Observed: 4.16
